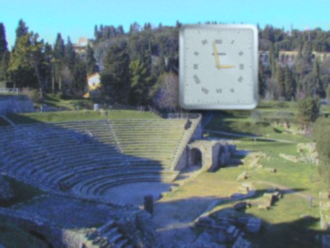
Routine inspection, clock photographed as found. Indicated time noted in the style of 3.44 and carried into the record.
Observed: 2.58
